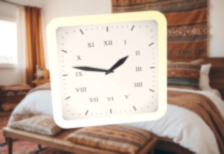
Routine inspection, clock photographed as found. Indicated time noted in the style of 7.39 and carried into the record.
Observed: 1.47
